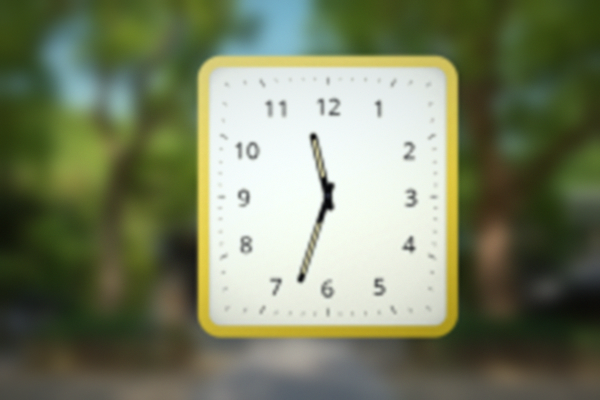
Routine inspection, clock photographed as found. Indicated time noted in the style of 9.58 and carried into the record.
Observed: 11.33
